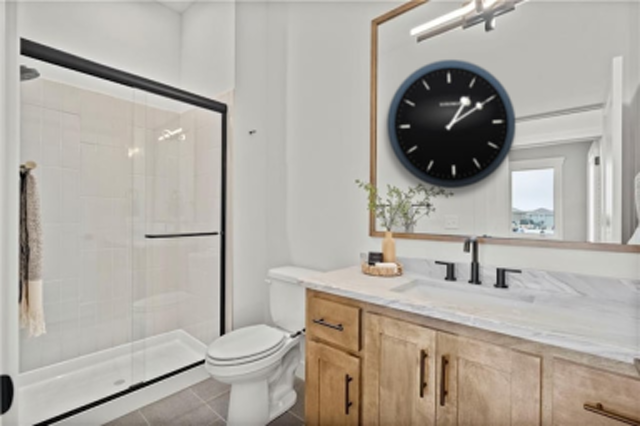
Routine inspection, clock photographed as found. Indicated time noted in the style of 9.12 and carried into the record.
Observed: 1.10
